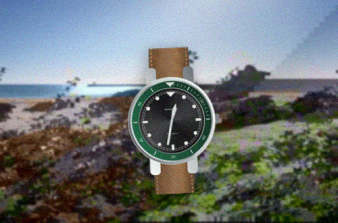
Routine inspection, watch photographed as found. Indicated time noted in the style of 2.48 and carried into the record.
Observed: 12.32
